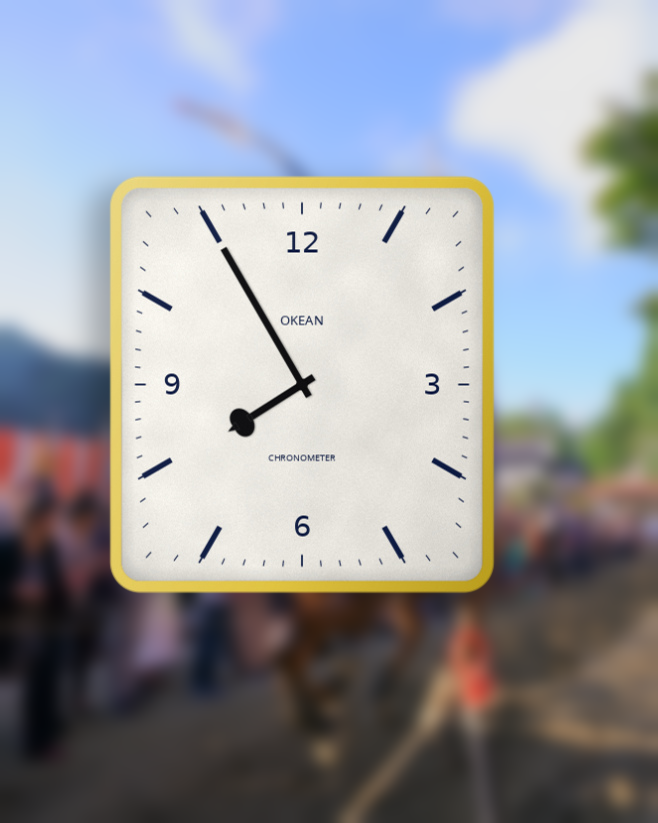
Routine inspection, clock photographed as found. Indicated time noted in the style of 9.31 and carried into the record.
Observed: 7.55
